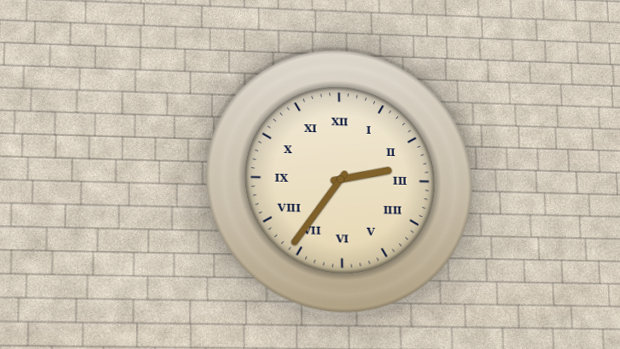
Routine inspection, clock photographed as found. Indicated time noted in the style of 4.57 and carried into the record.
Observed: 2.36
